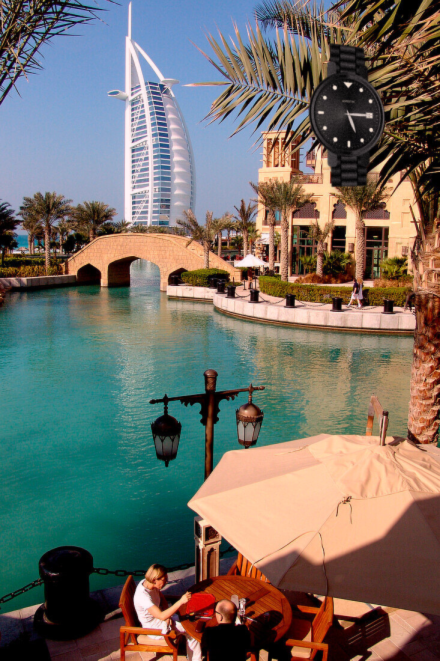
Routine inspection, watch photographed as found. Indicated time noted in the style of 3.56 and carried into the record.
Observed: 5.15
